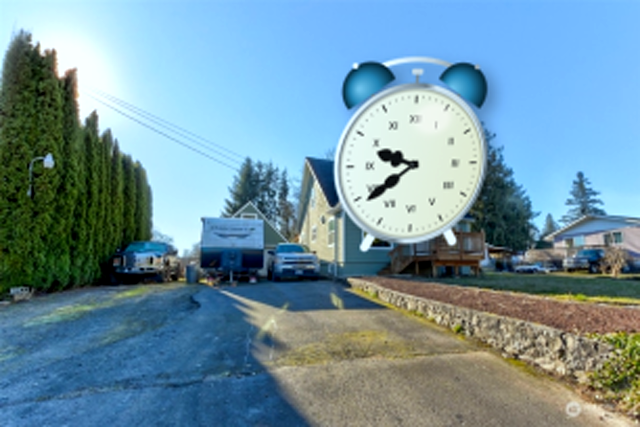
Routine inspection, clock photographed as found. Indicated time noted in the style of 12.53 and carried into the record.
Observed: 9.39
